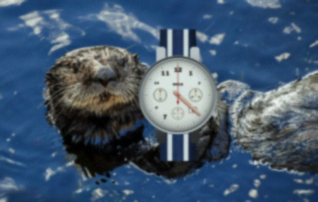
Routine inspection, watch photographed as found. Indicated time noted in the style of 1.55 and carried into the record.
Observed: 4.22
